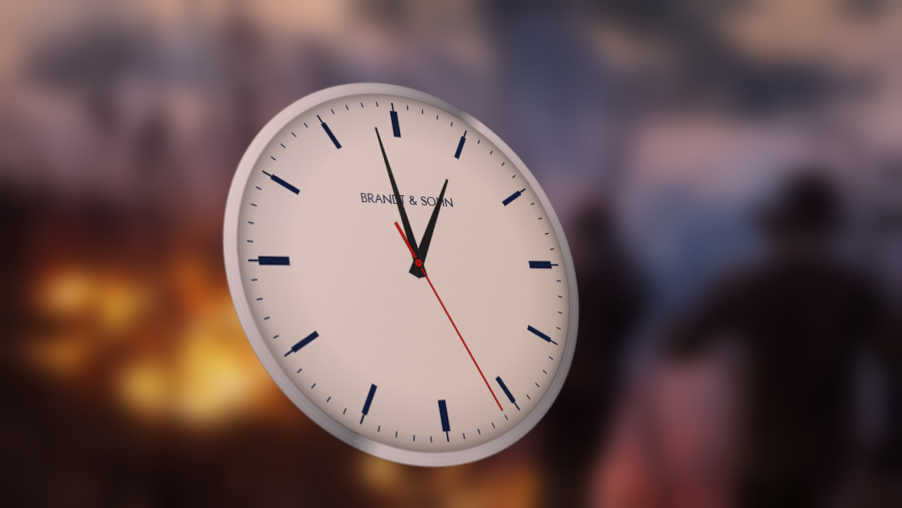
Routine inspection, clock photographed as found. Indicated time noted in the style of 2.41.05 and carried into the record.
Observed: 12.58.26
